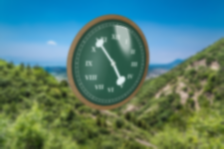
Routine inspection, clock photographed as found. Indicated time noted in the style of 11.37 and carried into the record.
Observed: 4.53
